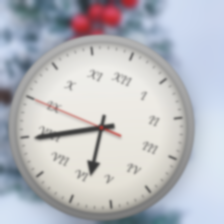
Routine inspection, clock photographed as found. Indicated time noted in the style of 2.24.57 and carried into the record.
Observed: 5.39.45
